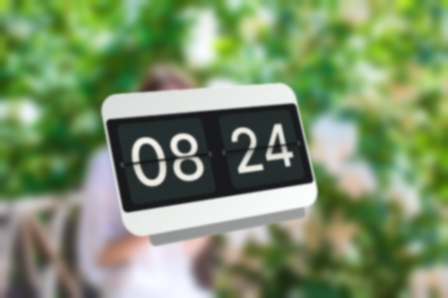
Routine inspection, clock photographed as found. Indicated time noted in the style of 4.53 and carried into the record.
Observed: 8.24
